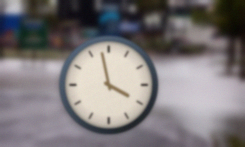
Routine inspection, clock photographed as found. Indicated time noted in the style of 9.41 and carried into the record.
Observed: 3.58
